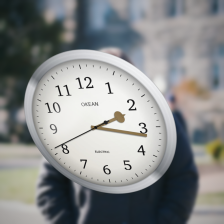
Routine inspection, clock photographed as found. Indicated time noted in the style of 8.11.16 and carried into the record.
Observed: 2.16.41
